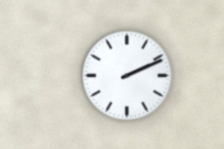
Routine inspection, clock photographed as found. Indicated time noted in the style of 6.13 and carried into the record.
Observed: 2.11
